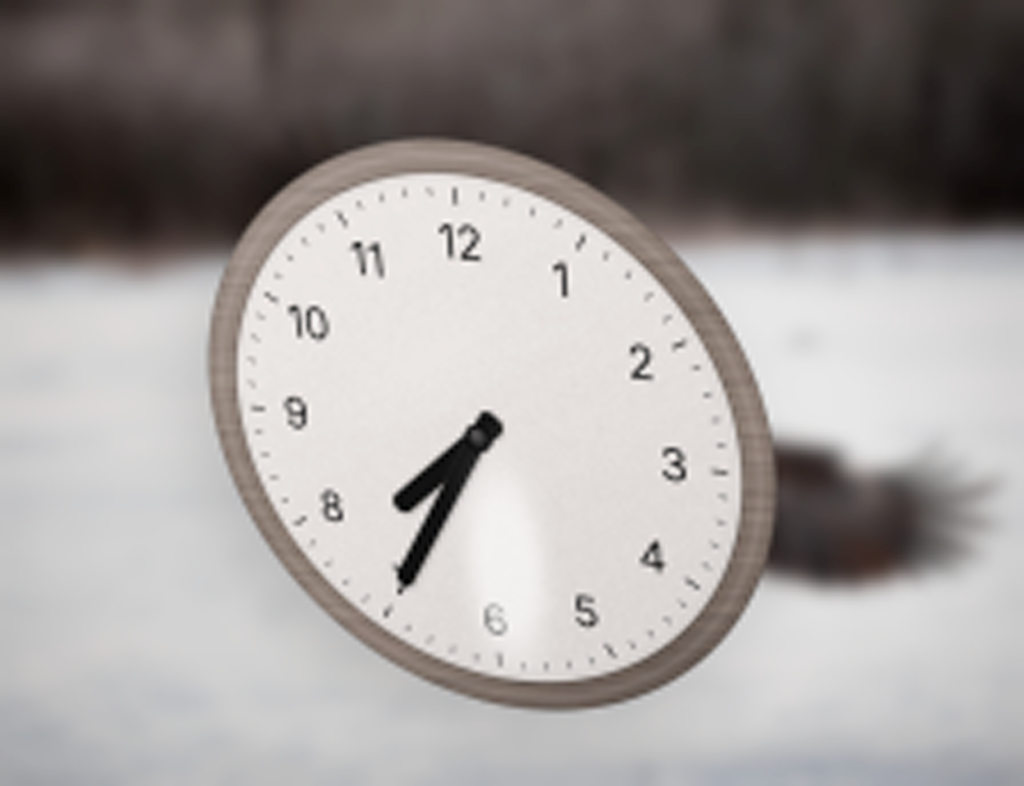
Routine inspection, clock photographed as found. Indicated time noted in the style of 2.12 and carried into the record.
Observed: 7.35
